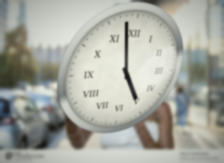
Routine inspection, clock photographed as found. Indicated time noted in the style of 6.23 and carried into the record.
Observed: 4.58
